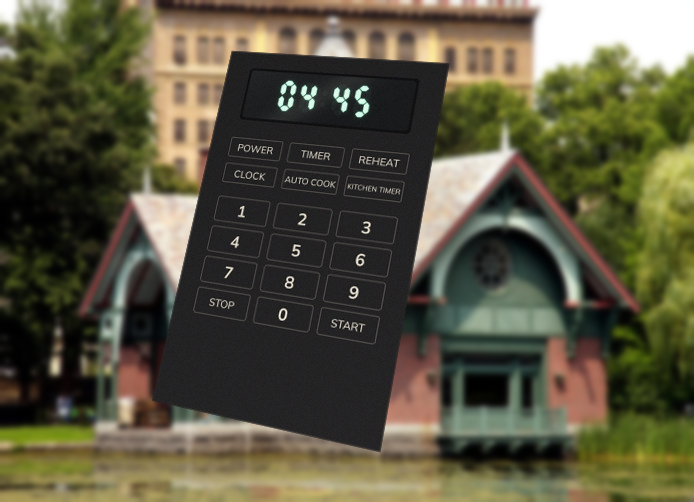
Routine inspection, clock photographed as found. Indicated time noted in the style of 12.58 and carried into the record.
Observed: 4.45
